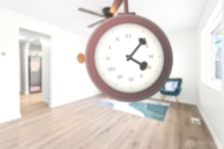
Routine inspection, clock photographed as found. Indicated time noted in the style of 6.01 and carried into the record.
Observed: 4.07
